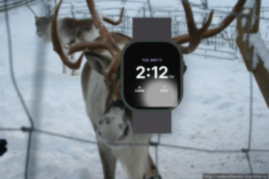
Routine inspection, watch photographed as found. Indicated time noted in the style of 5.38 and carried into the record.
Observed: 2.12
